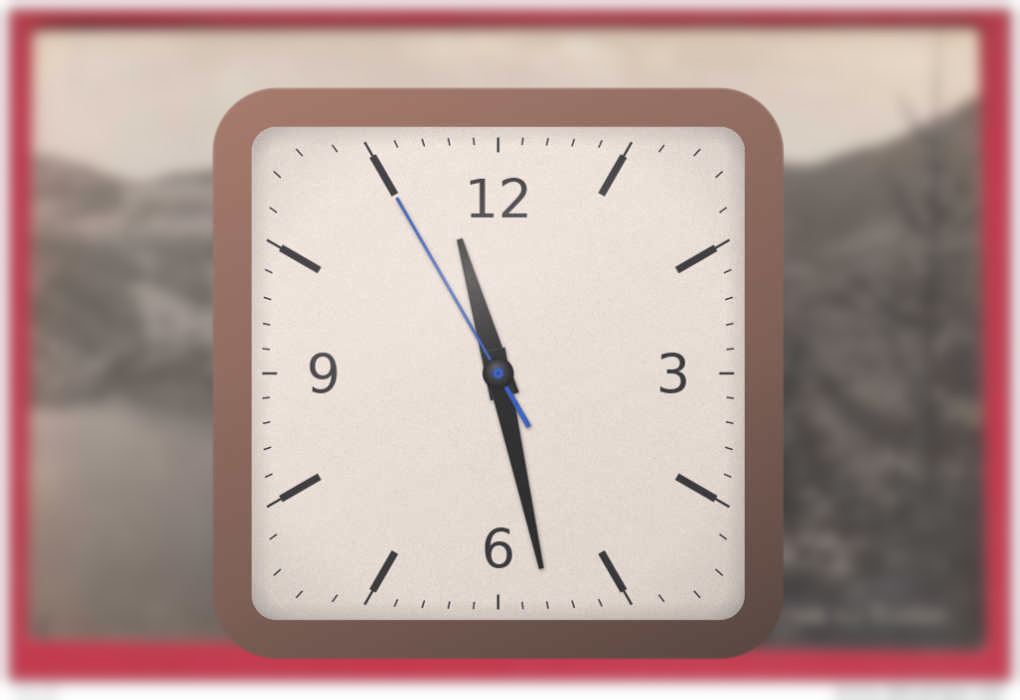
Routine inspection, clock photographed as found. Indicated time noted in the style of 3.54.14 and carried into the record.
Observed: 11.27.55
